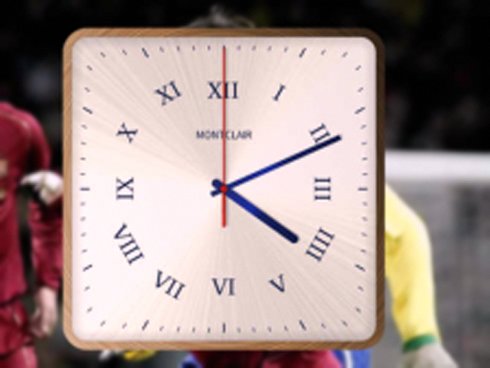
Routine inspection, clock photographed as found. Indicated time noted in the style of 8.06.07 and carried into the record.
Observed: 4.11.00
